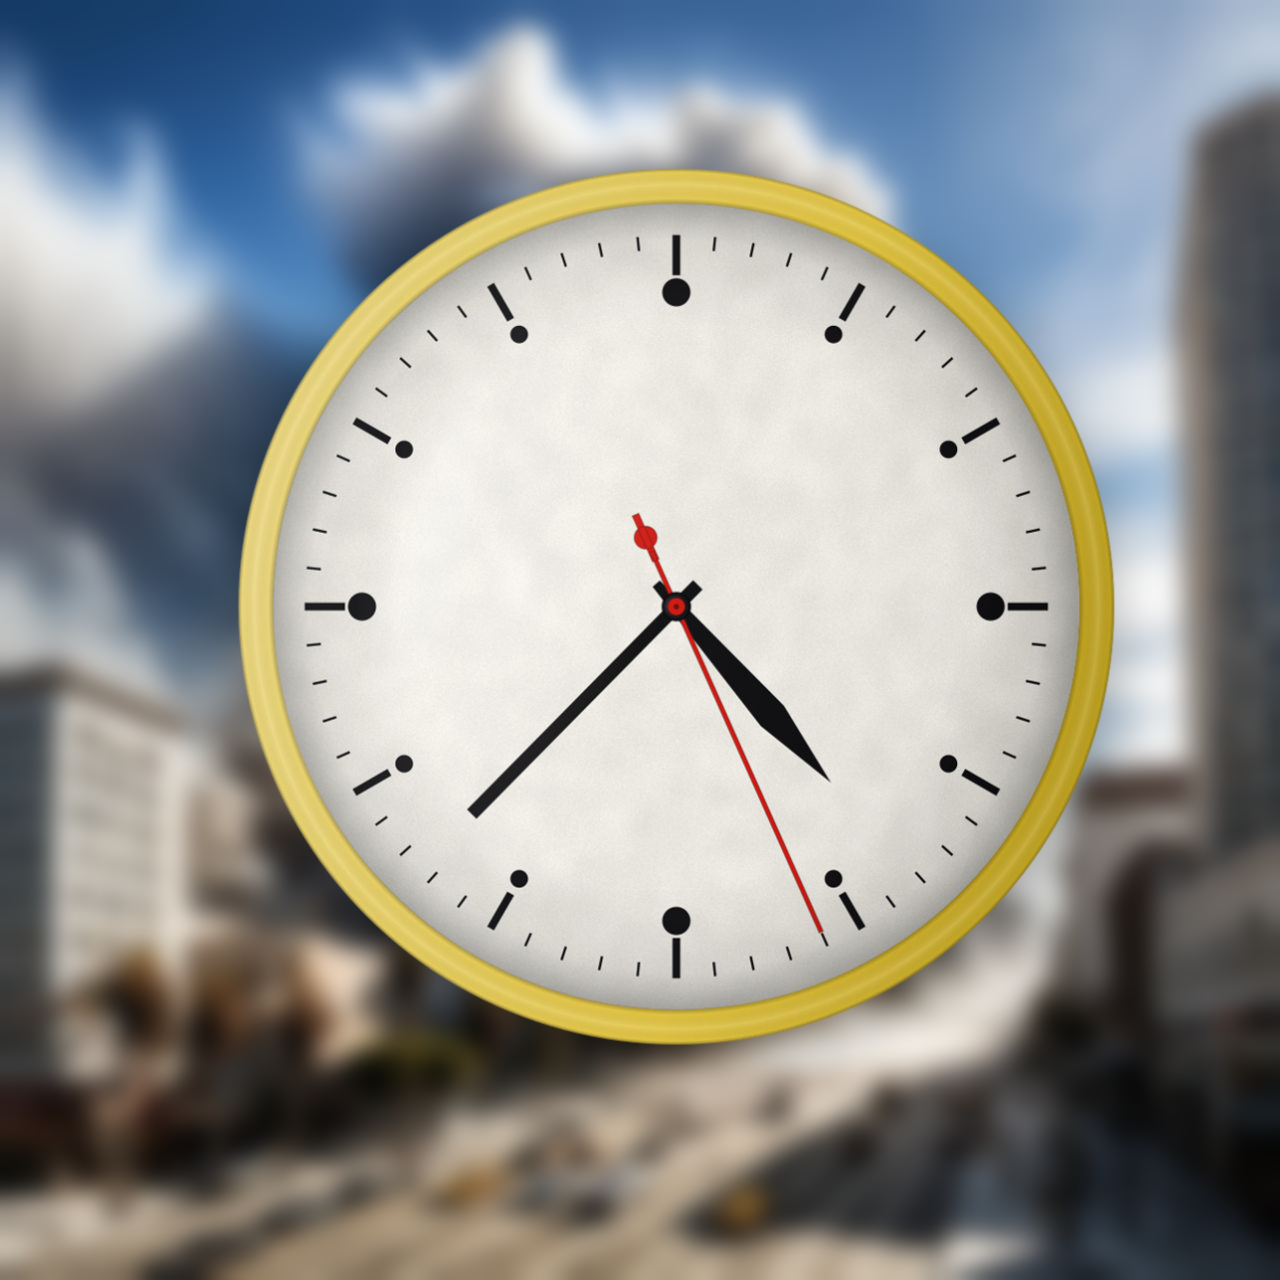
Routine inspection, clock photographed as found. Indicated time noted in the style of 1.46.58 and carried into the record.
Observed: 4.37.26
